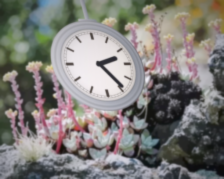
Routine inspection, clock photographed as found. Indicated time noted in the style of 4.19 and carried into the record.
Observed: 2.24
